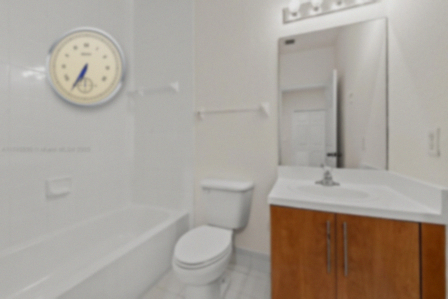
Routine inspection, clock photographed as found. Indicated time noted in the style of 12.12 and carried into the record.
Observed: 6.35
